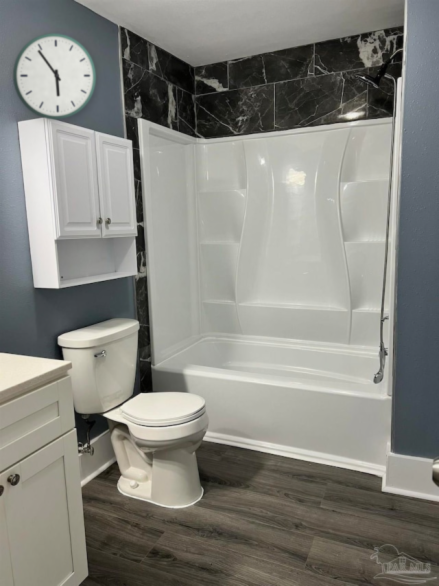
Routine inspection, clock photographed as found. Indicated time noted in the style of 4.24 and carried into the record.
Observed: 5.54
